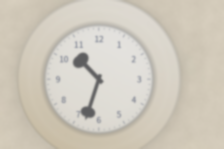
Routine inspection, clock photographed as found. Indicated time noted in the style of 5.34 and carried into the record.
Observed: 10.33
